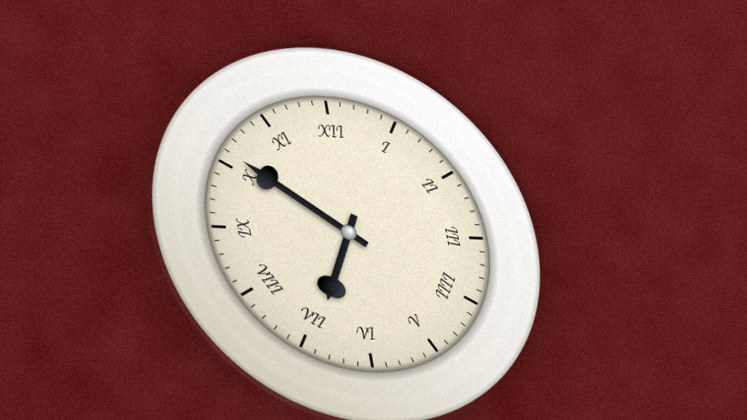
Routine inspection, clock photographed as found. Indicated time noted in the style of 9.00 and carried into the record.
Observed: 6.51
